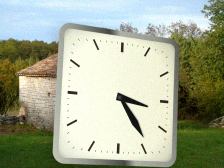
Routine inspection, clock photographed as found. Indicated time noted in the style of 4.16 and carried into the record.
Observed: 3.24
